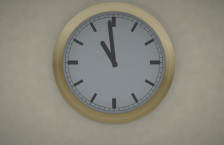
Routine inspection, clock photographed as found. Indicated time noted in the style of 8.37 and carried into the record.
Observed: 10.59
